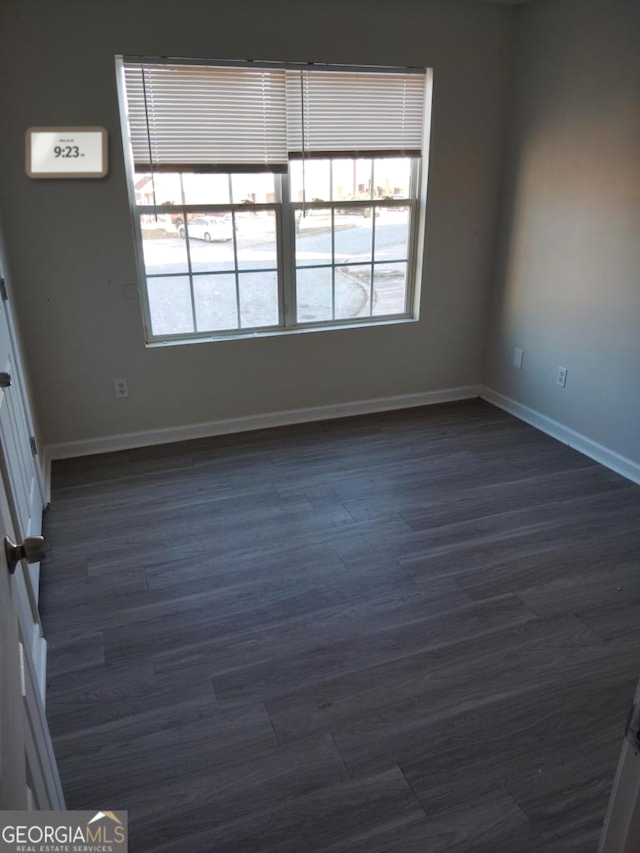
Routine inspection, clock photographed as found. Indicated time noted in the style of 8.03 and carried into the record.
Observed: 9.23
